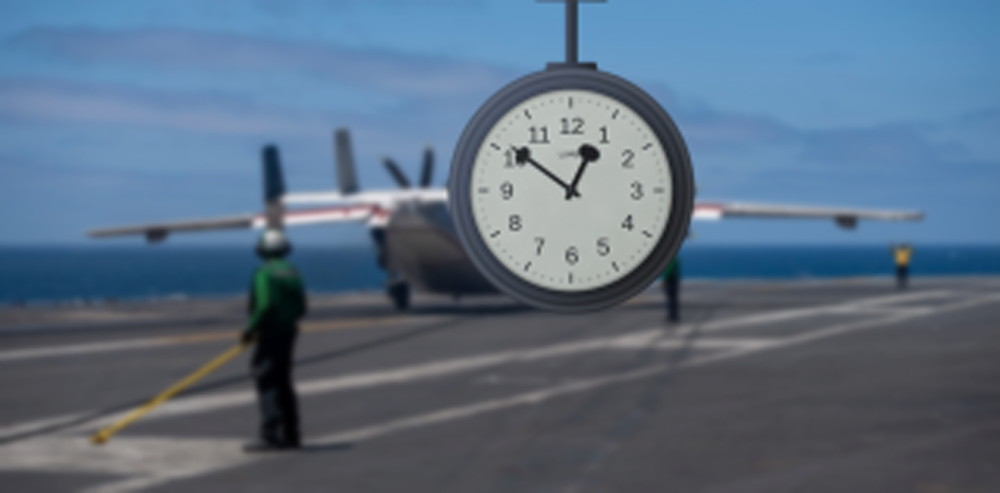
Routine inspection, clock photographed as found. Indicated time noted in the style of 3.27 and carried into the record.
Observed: 12.51
